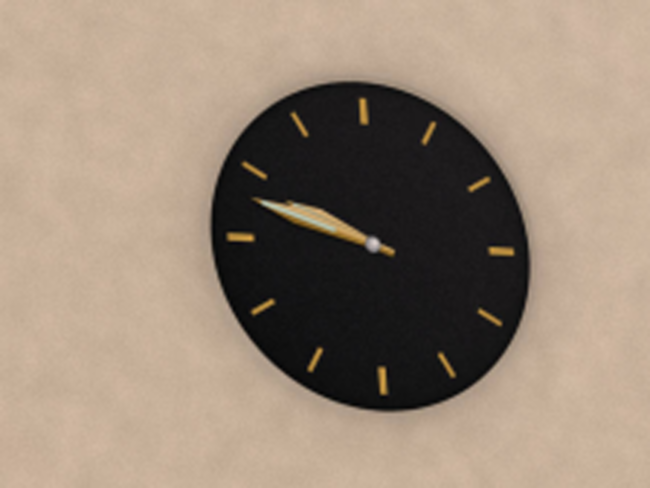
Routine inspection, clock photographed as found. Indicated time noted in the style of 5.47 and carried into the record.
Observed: 9.48
